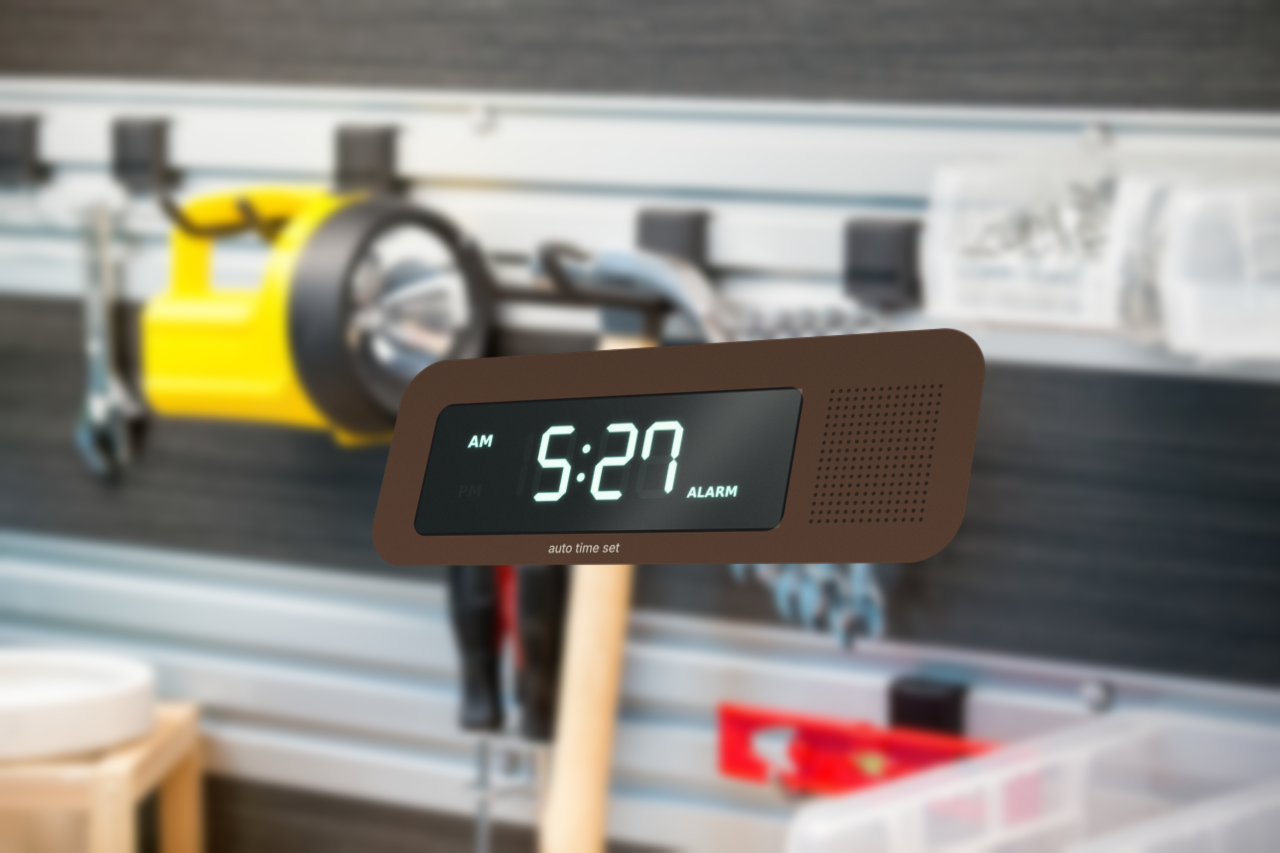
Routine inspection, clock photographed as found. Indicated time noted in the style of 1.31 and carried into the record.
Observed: 5.27
